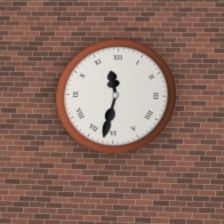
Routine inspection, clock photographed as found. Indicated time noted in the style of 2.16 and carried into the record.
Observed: 11.32
